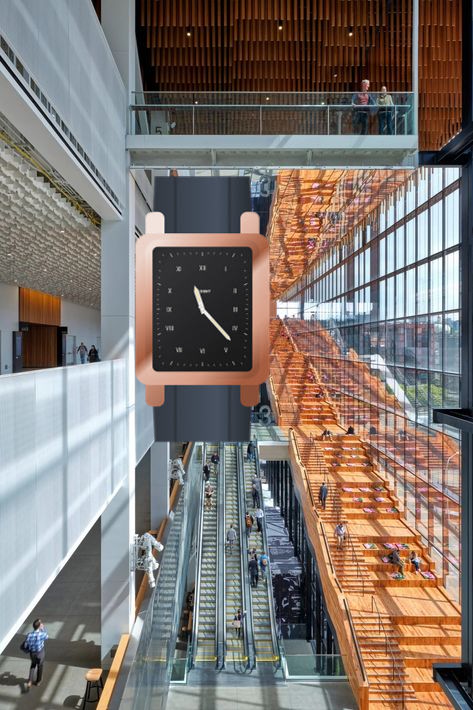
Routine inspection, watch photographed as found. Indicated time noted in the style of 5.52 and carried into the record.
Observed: 11.23
